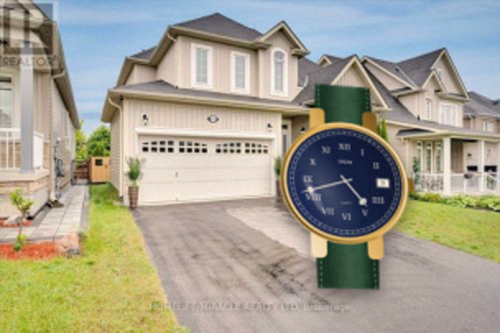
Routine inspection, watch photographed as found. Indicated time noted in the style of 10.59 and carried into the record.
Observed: 4.42
